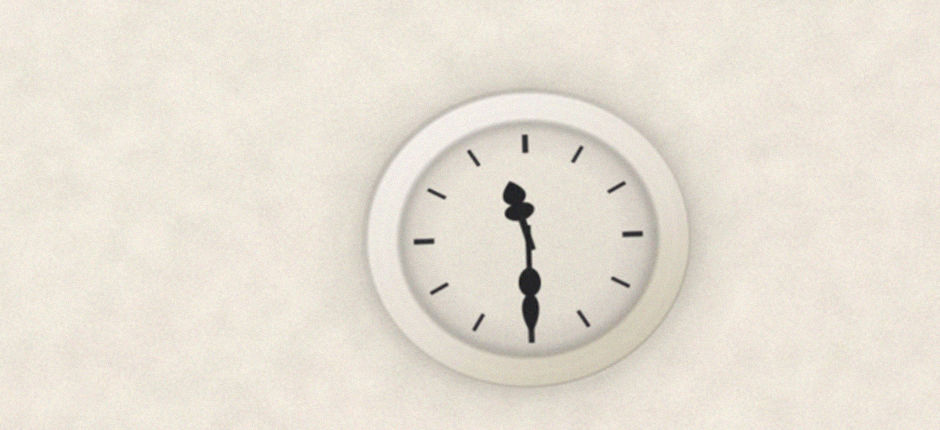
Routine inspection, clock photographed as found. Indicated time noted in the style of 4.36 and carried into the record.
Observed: 11.30
